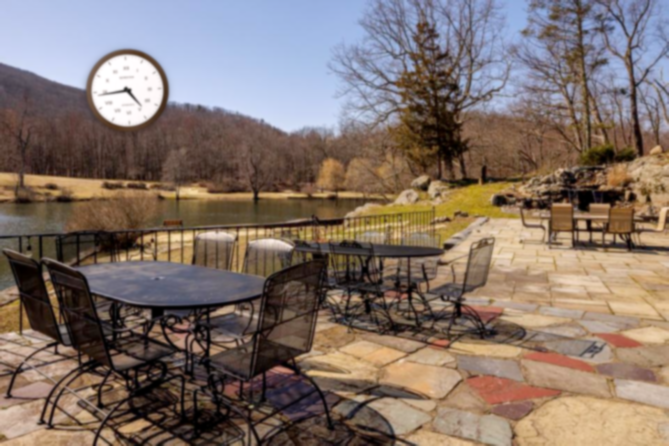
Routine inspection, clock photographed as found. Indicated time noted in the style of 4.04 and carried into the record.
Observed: 4.44
